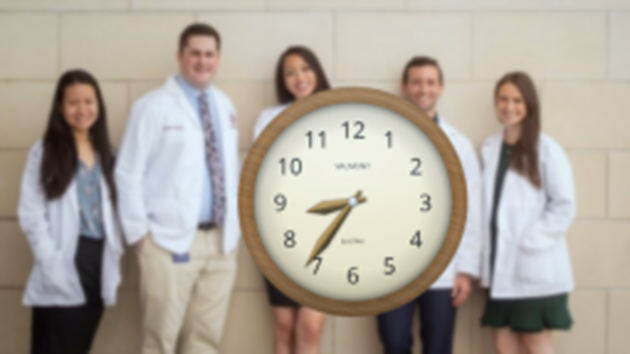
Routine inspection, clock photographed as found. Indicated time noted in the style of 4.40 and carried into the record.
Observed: 8.36
